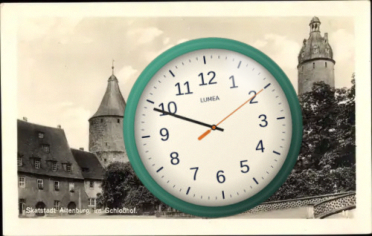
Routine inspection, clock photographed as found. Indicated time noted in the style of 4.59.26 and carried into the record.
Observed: 9.49.10
